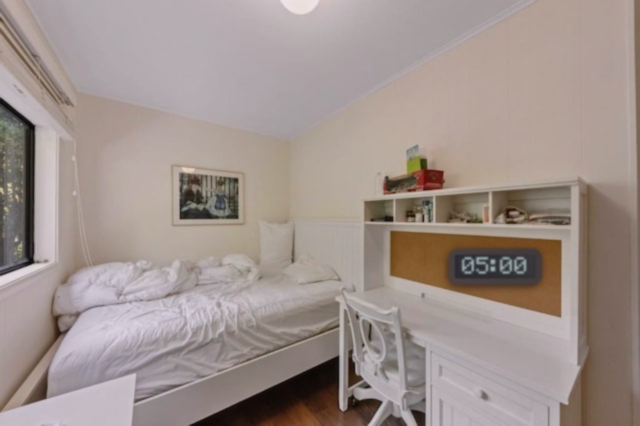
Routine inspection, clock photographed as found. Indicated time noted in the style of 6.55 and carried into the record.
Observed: 5.00
